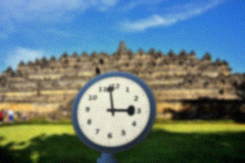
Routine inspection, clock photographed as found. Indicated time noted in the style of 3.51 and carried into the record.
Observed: 2.58
